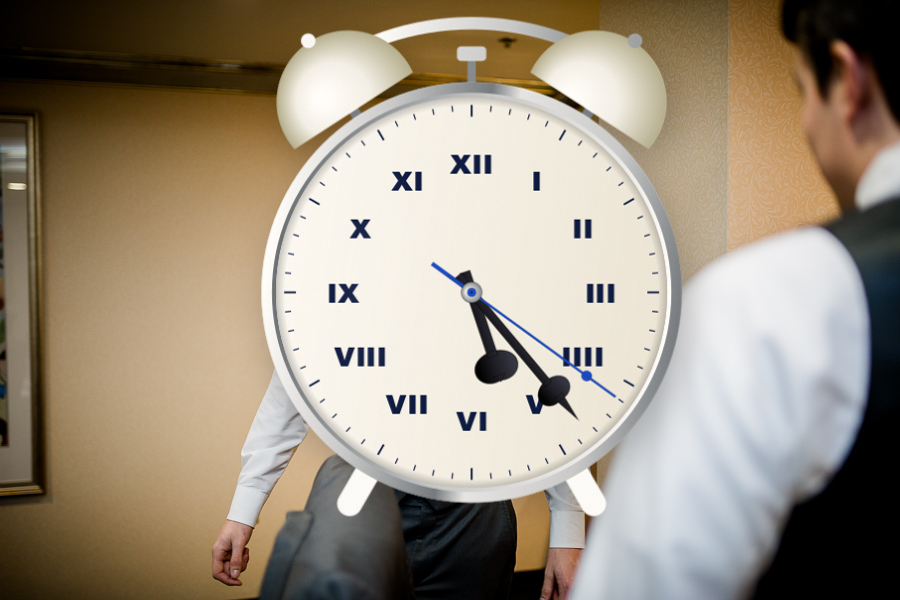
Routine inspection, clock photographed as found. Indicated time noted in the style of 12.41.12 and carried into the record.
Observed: 5.23.21
